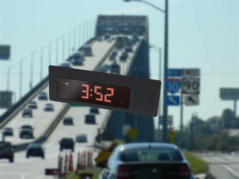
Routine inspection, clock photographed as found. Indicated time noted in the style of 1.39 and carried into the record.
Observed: 3.52
